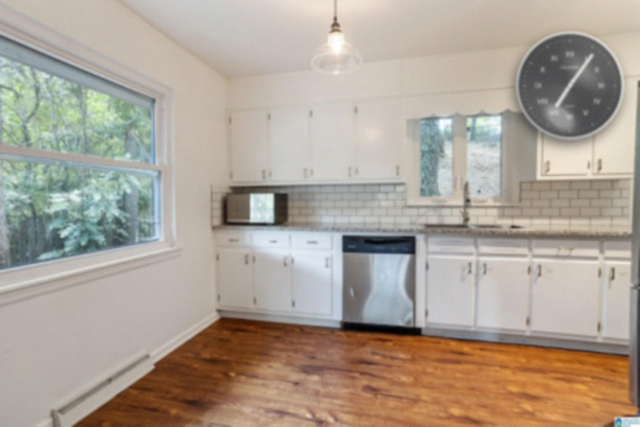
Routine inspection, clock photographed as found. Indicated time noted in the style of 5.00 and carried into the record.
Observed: 7.06
